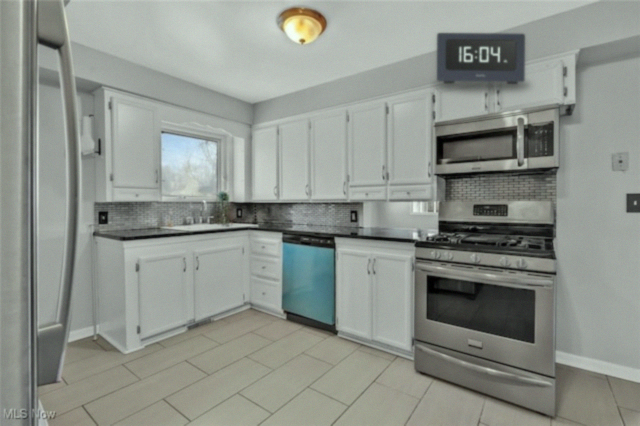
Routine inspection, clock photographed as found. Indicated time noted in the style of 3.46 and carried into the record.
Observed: 16.04
